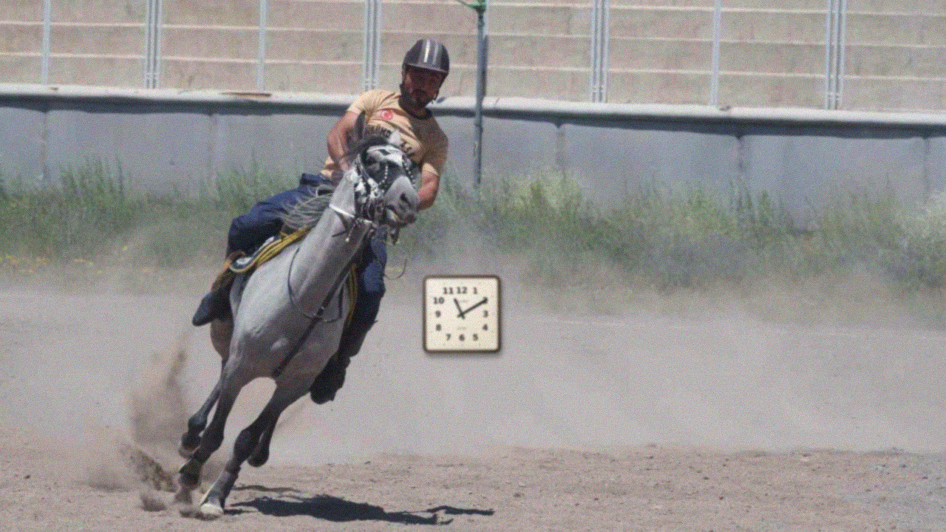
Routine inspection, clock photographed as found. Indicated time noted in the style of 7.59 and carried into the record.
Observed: 11.10
